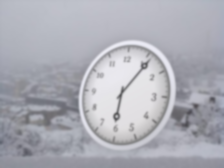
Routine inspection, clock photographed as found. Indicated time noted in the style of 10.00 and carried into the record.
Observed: 6.06
